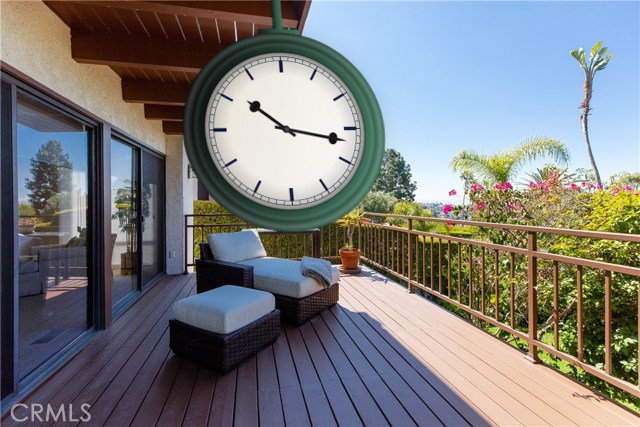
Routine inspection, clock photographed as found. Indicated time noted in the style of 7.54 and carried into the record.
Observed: 10.17
